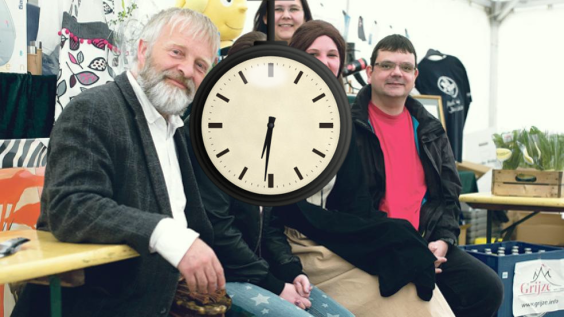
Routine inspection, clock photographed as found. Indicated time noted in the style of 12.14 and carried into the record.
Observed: 6.31
